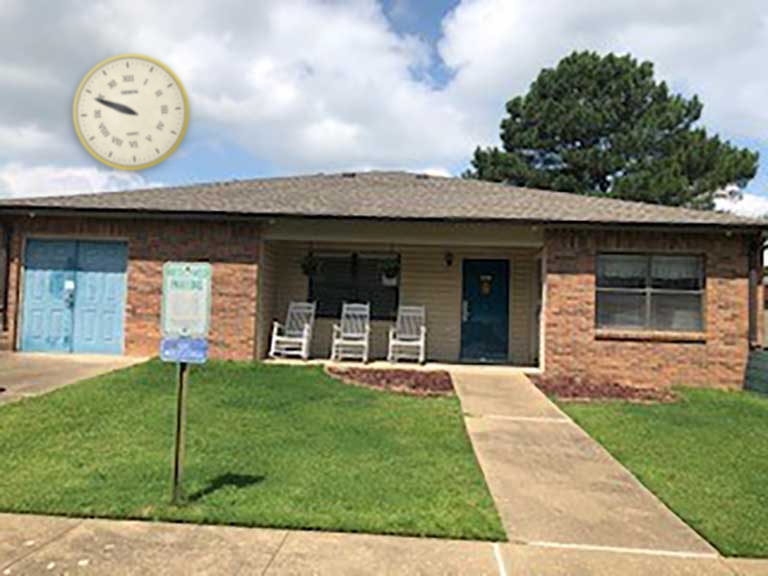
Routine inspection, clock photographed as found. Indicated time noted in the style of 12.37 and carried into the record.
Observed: 9.49
